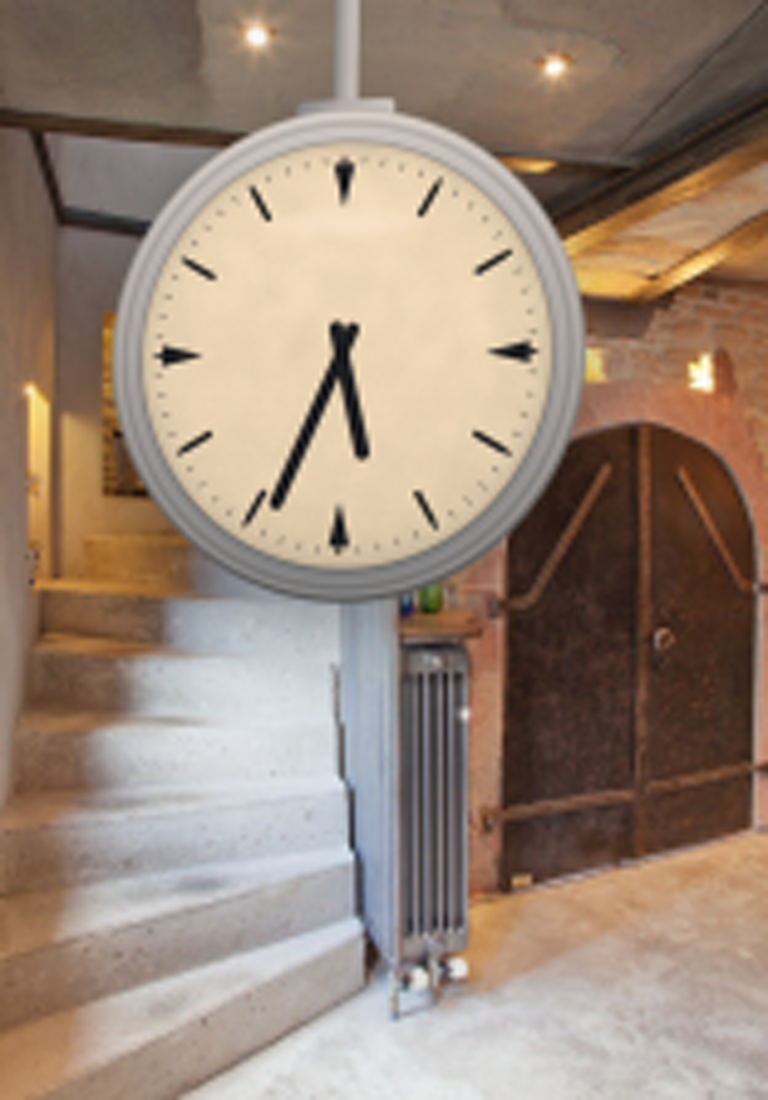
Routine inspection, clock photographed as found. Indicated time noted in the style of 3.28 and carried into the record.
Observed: 5.34
